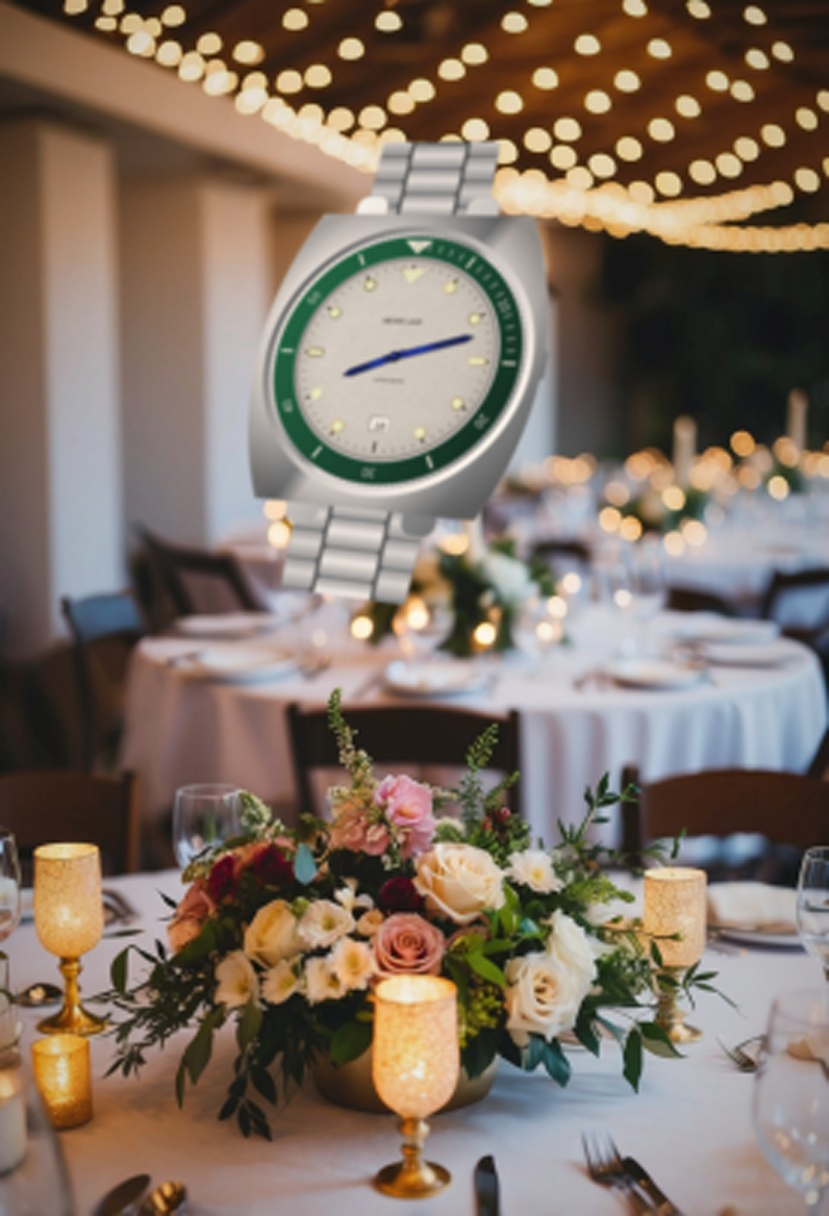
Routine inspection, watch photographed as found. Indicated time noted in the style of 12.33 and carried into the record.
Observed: 8.12
